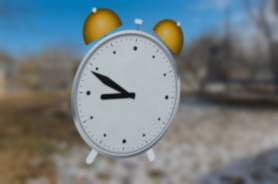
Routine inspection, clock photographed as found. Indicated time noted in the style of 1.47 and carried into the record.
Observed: 8.49
